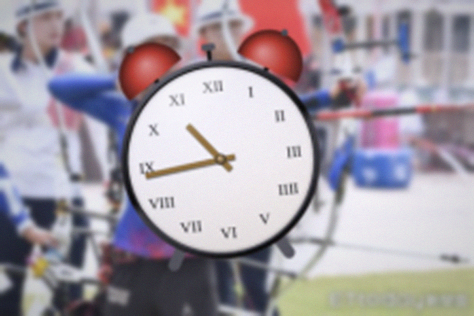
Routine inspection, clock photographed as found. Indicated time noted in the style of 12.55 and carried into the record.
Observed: 10.44
